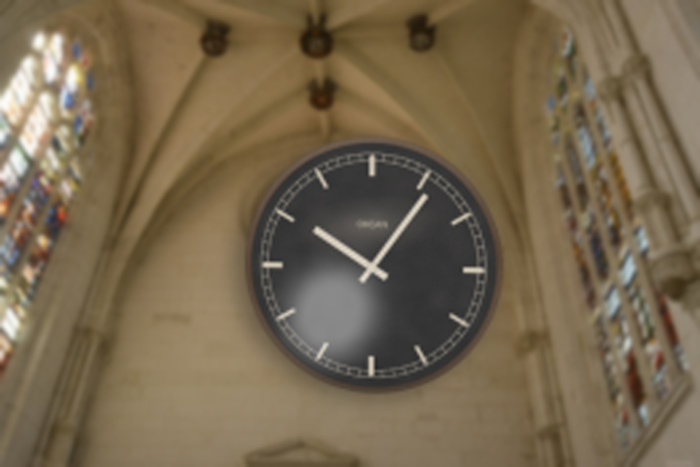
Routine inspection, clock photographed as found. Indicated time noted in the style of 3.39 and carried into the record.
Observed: 10.06
